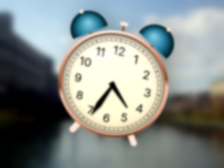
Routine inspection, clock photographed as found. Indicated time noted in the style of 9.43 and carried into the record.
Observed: 4.34
